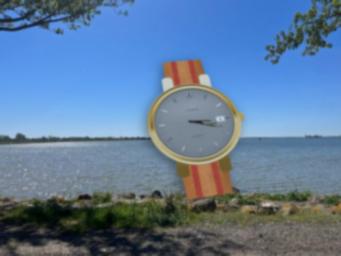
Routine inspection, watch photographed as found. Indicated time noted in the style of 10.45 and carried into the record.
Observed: 3.18
